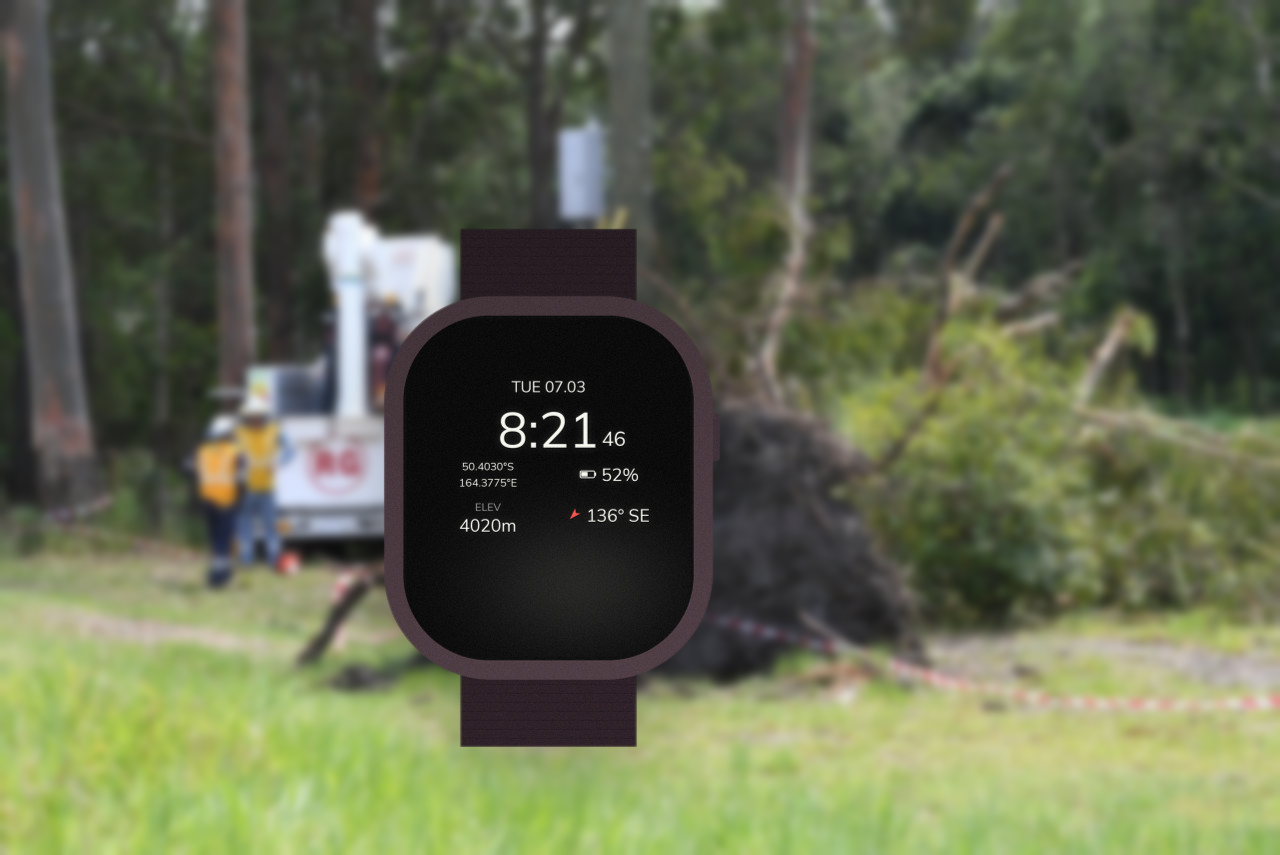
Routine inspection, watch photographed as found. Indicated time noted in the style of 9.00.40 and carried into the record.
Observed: 8.21.46
